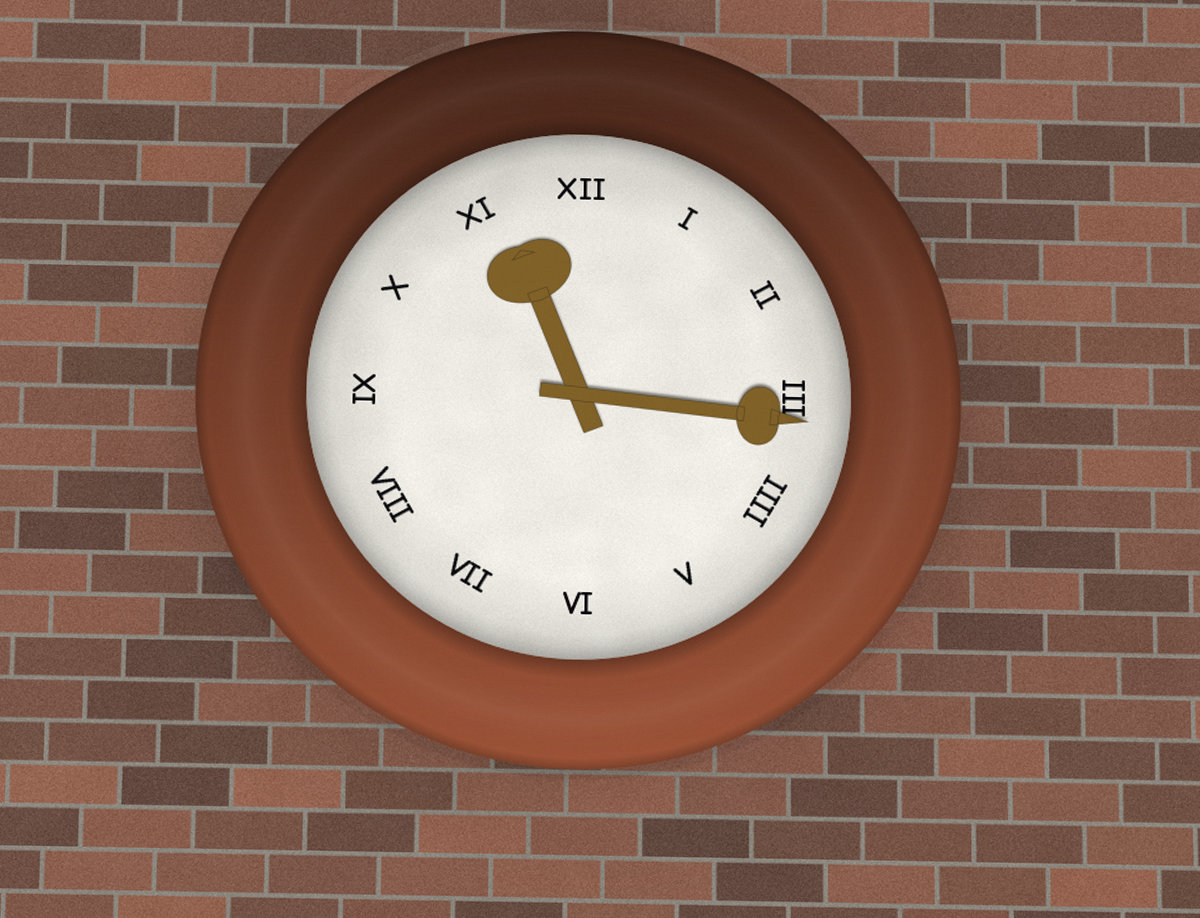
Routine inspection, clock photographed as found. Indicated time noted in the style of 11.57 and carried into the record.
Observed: 11.16
